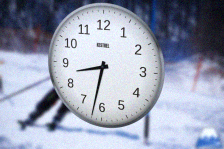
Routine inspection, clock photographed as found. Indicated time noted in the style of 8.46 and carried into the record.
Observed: 8.32
